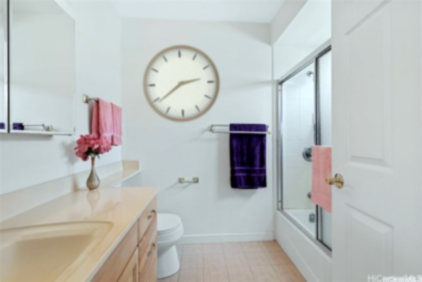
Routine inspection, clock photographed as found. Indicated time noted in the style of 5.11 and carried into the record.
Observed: 2.39
